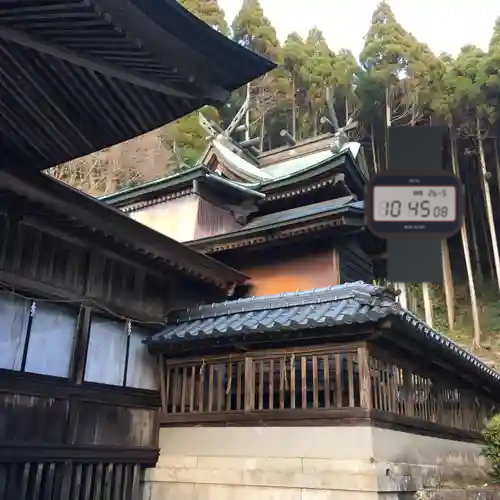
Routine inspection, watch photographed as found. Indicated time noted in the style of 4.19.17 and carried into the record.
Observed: 10.45.08
